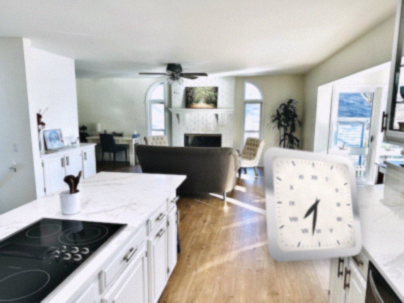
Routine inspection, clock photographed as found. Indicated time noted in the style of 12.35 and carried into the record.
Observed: 7.32
